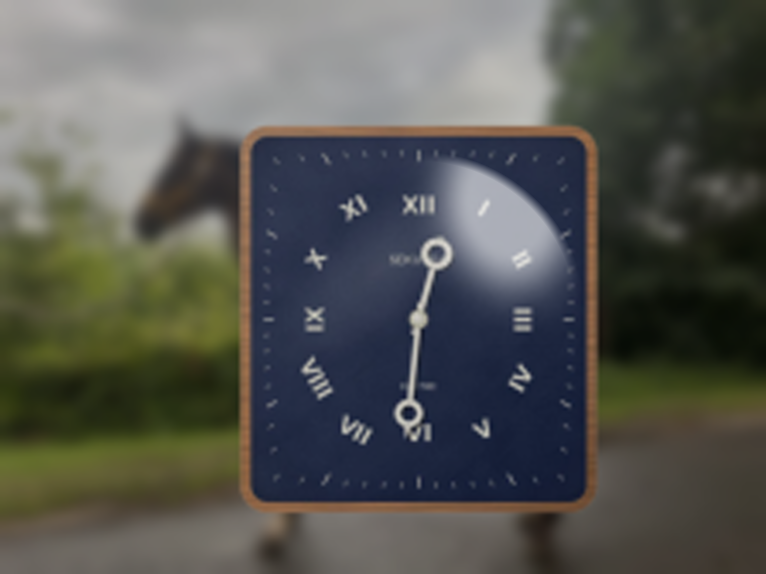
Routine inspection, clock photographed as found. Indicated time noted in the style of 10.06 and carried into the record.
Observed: 12.31
